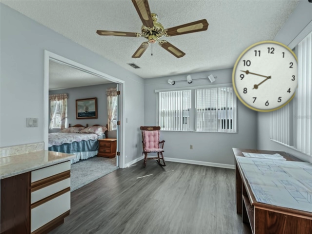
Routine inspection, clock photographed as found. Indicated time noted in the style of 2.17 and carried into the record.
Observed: 7.47
